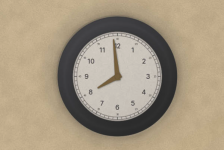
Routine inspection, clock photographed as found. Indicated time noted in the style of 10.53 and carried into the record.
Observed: 7.59
